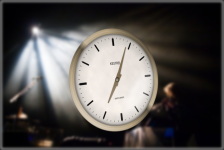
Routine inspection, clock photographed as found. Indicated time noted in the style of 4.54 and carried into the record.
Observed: 7.04
